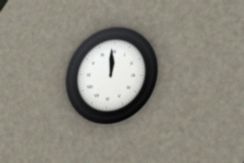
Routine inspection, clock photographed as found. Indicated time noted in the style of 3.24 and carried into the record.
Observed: 11.59
